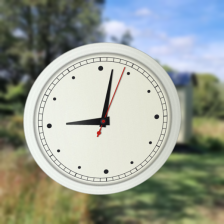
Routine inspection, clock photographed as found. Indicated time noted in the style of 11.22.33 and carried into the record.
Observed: 9.02.04
